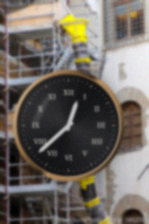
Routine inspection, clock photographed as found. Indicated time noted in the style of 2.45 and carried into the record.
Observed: 12.38
